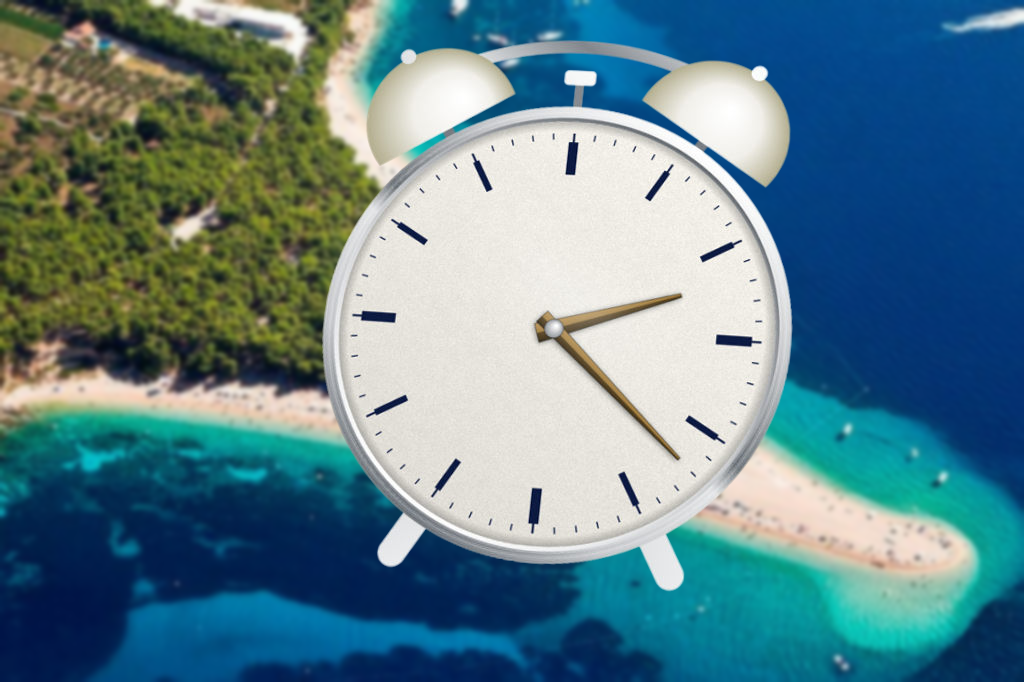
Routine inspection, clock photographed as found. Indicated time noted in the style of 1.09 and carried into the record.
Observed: 2.22
